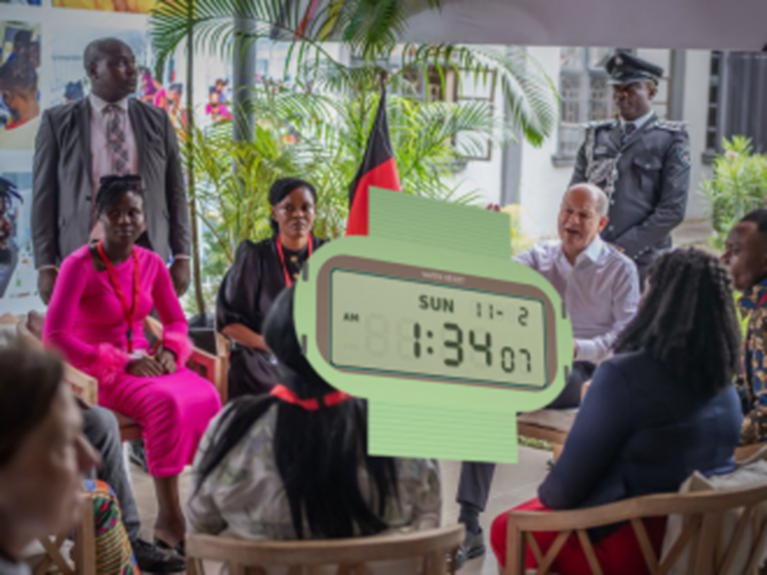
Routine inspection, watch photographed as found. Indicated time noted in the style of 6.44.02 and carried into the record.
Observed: 1.34.07
